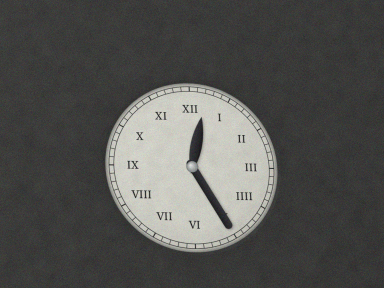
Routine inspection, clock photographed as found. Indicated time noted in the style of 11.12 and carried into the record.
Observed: 12.25
